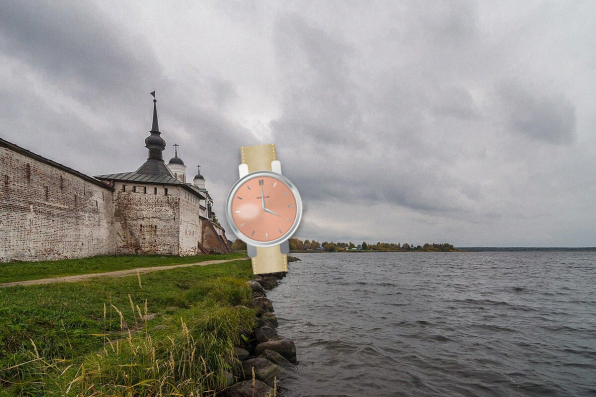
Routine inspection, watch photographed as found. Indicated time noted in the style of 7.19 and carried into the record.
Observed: 4.00
